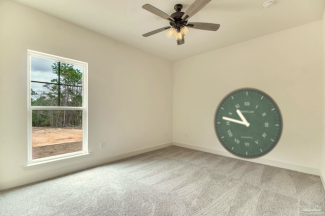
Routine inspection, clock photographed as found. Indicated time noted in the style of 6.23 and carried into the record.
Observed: 10.47
